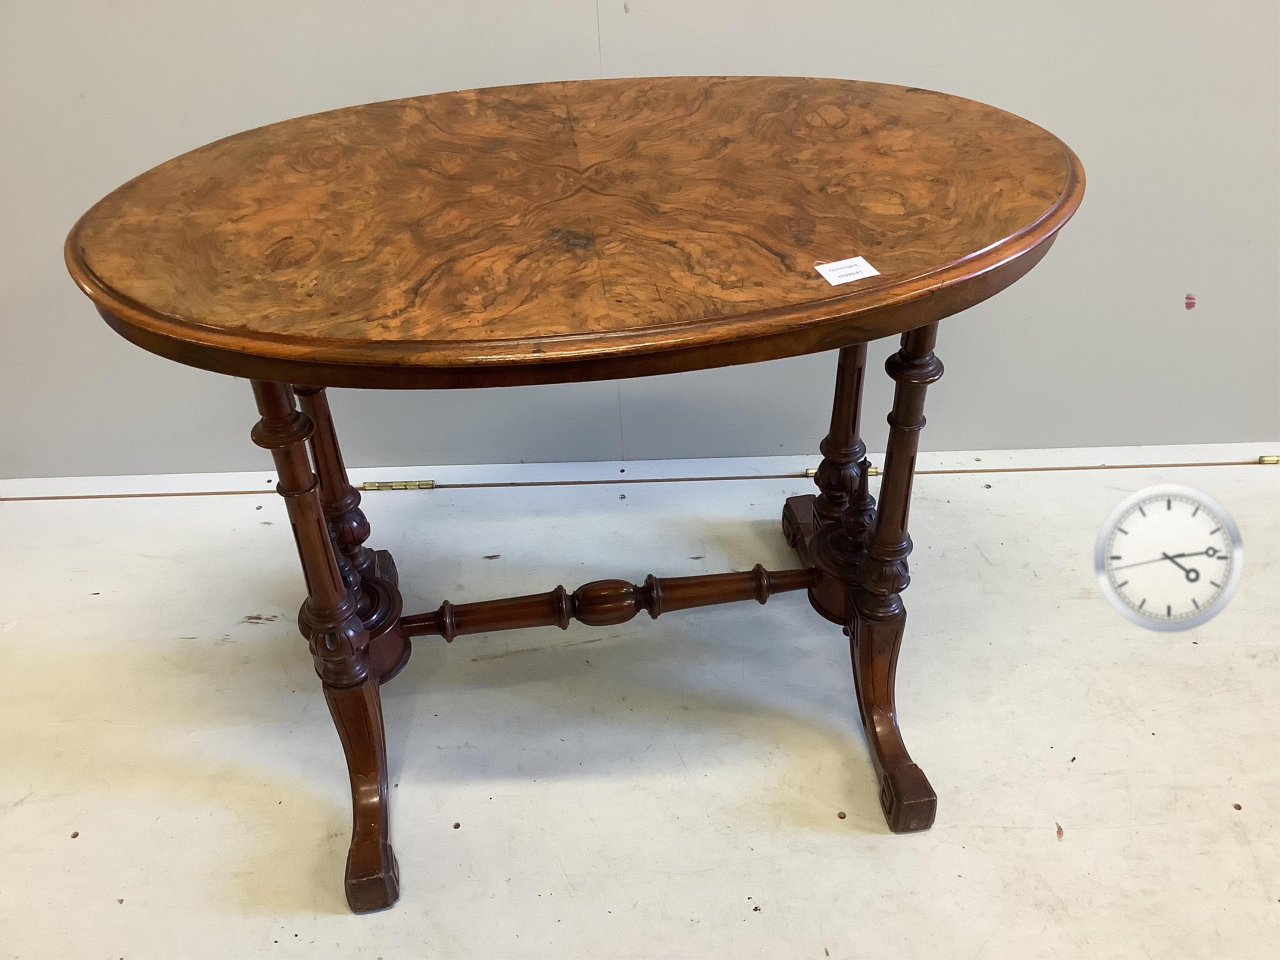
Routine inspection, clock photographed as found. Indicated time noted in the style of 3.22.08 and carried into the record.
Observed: 4.13.43
